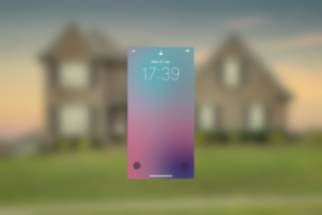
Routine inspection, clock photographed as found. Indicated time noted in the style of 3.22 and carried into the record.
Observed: 17.39
